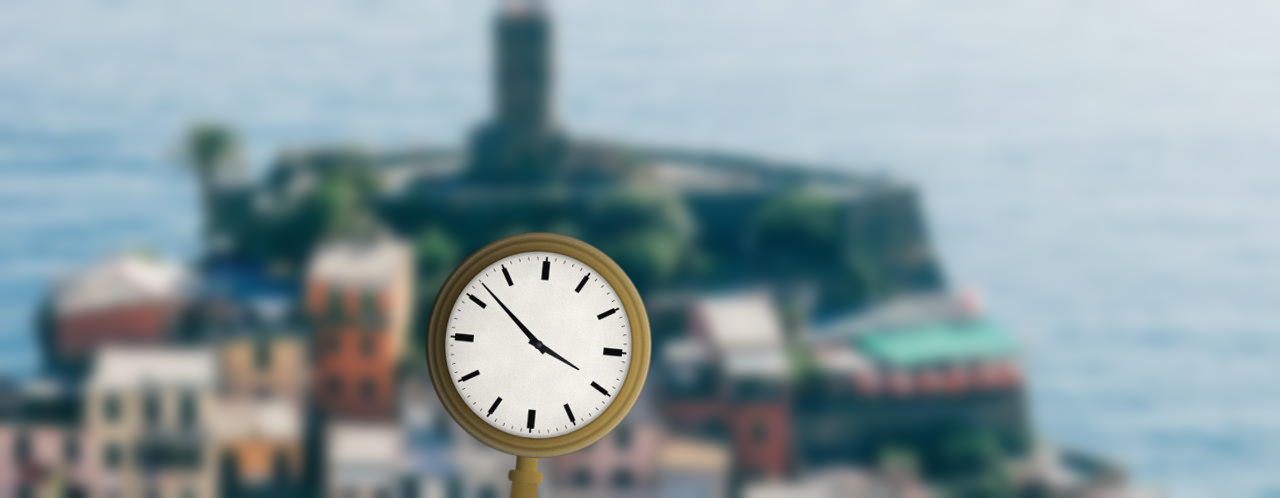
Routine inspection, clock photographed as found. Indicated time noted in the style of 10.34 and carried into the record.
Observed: 3.52
